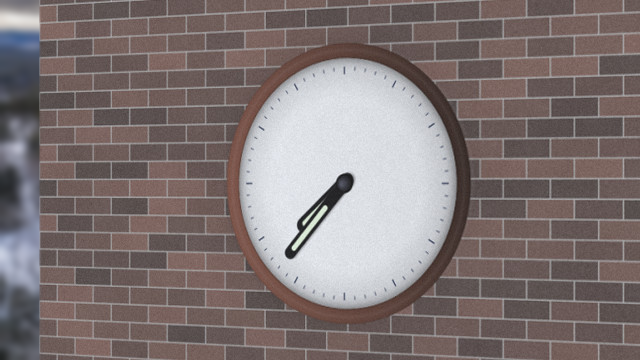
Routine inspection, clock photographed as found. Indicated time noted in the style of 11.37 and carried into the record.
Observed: 7.37
